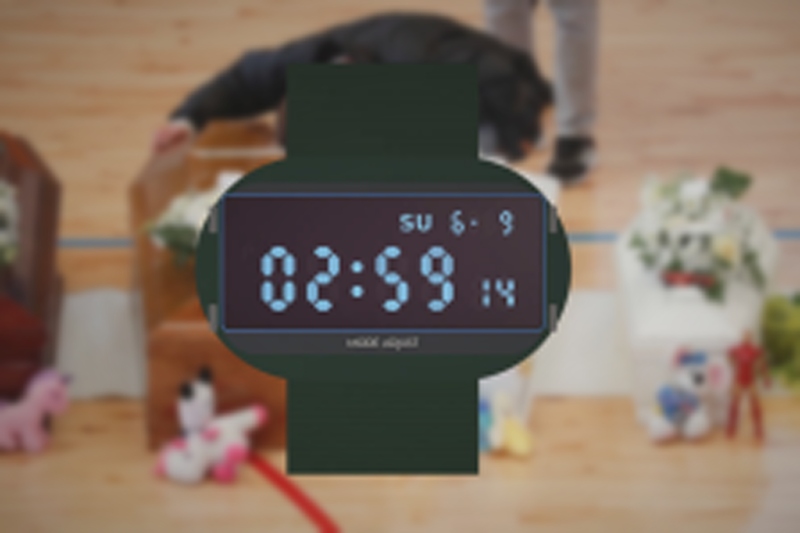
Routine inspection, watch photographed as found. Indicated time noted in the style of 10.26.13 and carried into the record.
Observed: 2.59.14
